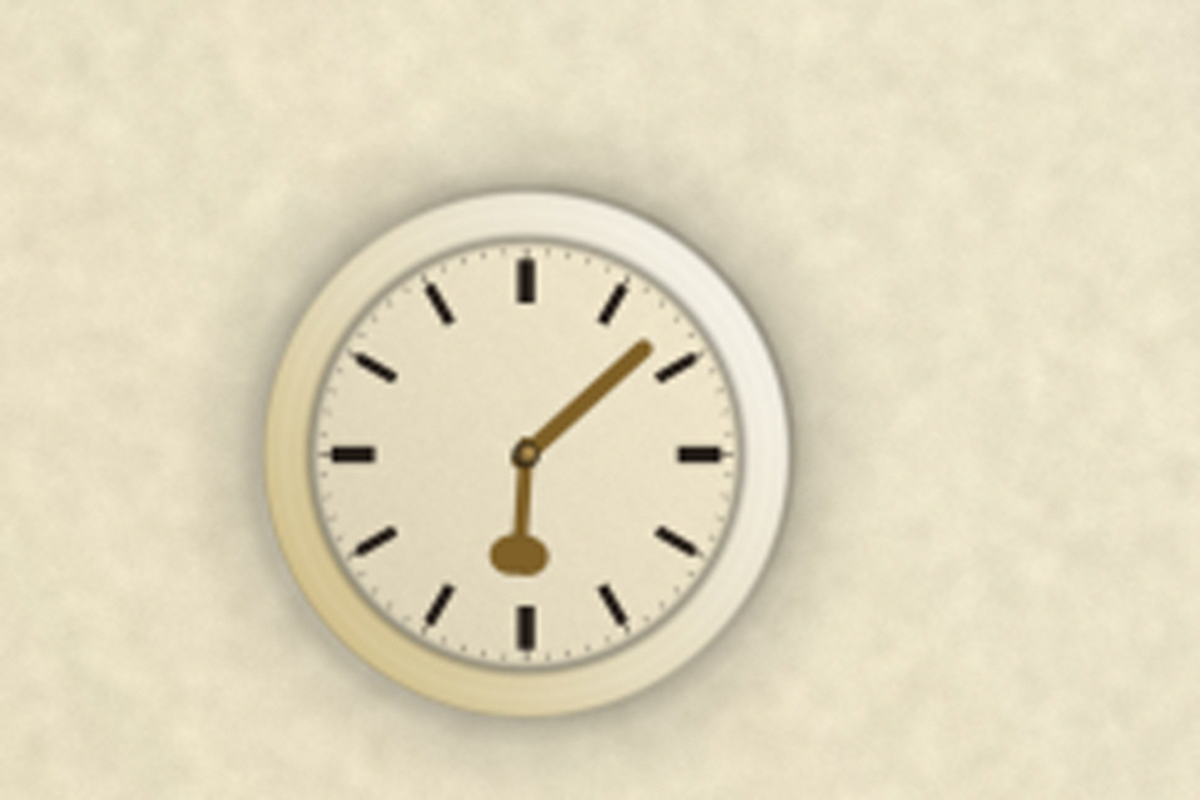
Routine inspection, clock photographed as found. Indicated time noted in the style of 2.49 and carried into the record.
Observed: 6.08
